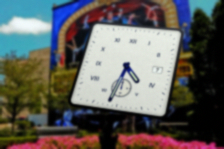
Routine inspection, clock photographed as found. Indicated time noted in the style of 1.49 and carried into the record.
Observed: 4.32
